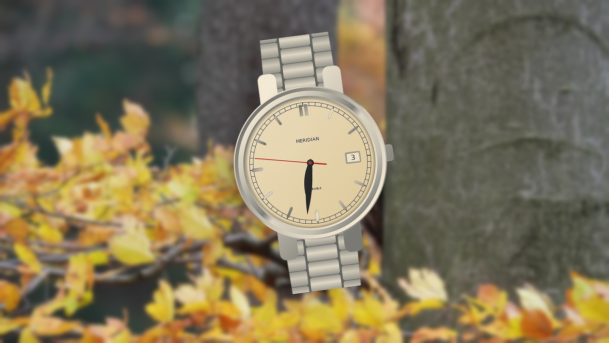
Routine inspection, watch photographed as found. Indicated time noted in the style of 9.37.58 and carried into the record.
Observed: 6.31.47
